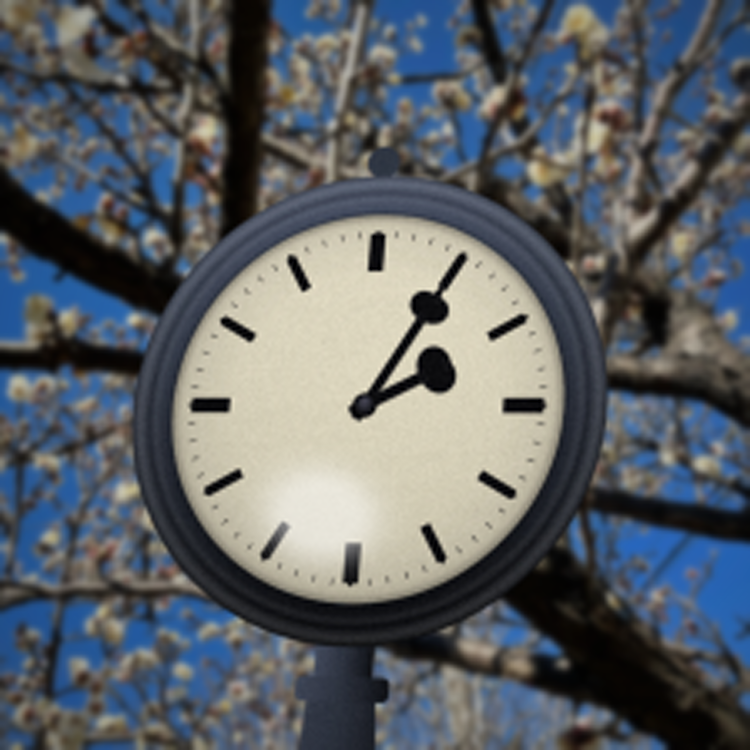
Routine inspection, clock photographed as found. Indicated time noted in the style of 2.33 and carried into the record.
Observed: 2.05
